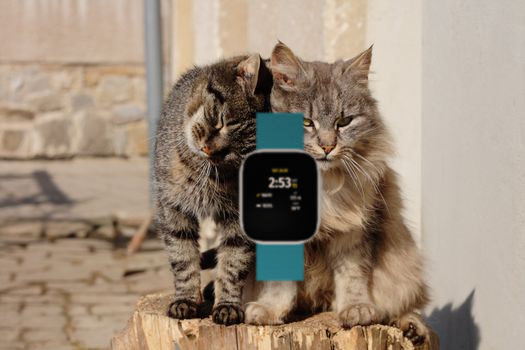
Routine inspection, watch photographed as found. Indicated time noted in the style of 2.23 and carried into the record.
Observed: 2.53
